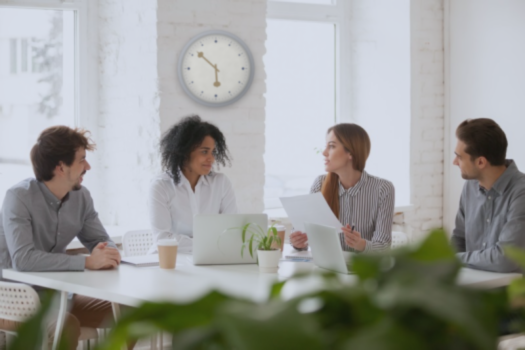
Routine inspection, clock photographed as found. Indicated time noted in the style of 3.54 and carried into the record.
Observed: 5.52
